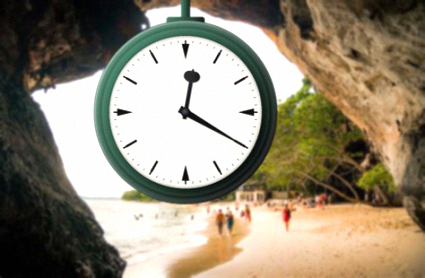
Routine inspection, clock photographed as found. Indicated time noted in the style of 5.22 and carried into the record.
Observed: 12.20
